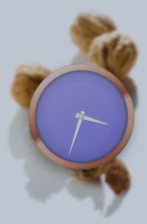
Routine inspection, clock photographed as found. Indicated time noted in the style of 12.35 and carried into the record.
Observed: 3.33
